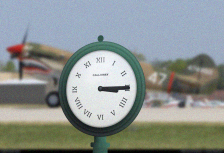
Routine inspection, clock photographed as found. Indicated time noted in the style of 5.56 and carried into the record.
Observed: 3.15
